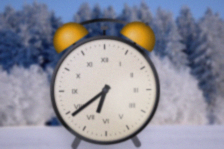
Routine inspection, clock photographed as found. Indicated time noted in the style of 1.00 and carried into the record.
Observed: 6.39
